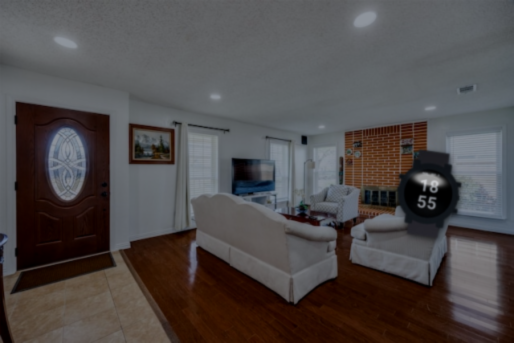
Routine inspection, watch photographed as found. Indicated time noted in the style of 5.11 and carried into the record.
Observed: 18.55
